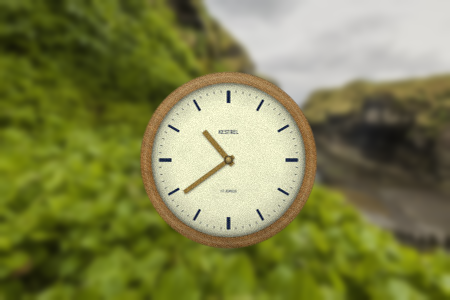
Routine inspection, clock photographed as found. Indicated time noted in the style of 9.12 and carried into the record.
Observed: 10.39
